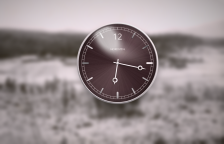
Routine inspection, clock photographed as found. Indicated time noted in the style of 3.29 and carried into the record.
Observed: 6.17
